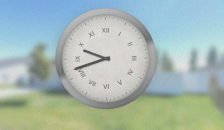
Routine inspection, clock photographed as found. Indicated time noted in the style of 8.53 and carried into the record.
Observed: 9.42
